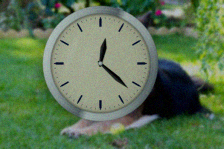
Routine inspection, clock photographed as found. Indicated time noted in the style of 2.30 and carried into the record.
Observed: 12.22
